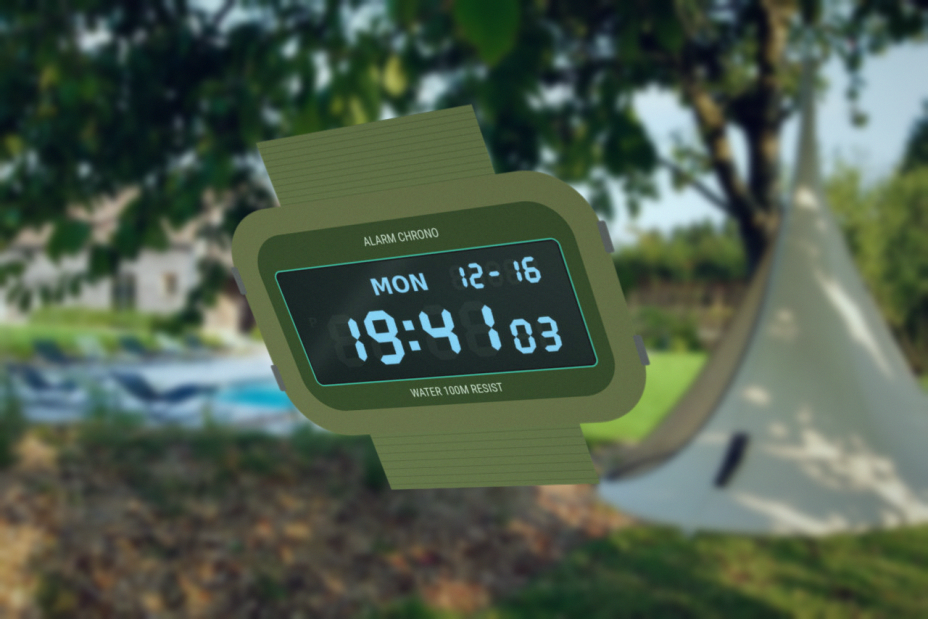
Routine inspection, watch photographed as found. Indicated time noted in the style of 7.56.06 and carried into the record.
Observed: 19.41.03
